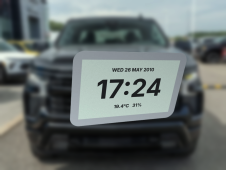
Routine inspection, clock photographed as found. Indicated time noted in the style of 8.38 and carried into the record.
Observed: 17.24
